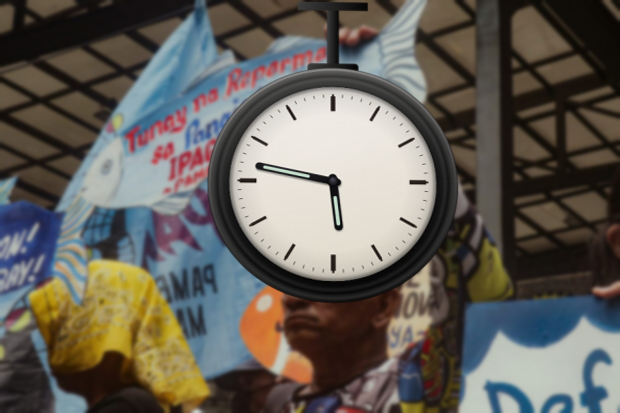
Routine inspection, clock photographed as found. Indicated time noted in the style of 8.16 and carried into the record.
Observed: 5.47
